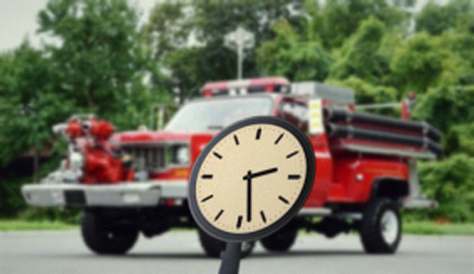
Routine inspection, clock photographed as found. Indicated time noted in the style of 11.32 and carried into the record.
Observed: 2.28
